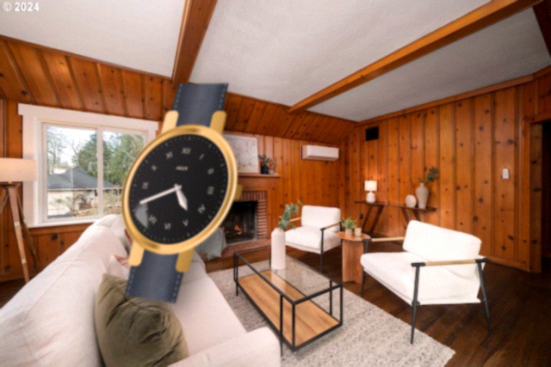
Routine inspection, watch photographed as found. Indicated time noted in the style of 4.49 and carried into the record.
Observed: 4.41
